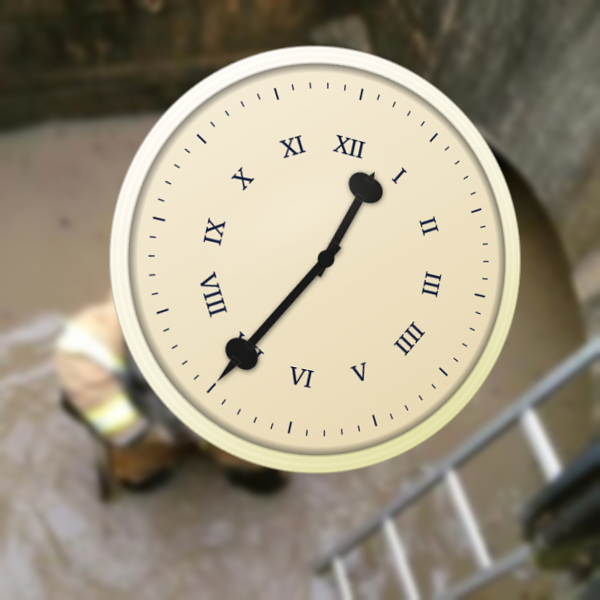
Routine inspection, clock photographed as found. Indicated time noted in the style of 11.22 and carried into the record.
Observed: 12.35
